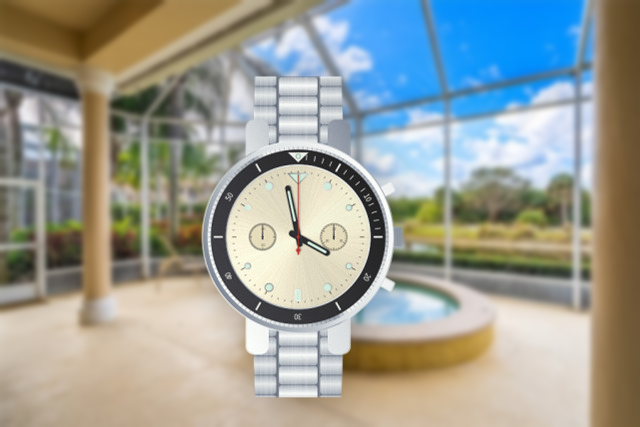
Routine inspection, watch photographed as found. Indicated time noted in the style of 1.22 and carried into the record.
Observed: 3.58
